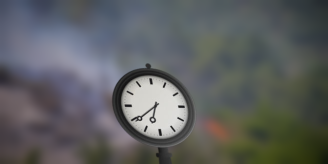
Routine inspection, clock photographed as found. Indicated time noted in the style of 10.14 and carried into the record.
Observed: 6.39
